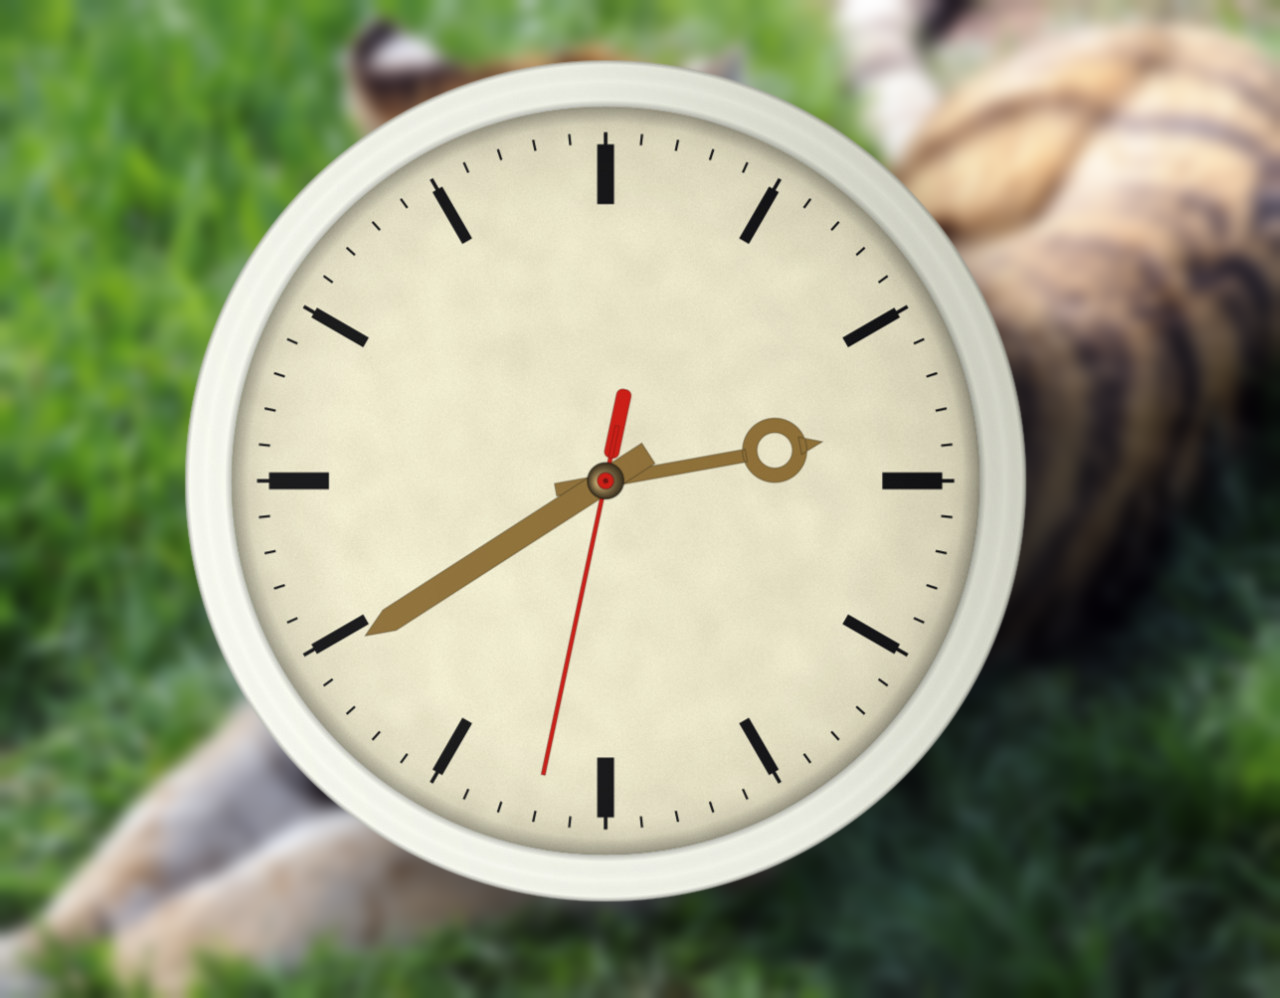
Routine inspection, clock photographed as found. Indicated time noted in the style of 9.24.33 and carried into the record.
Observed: 2.39.32
